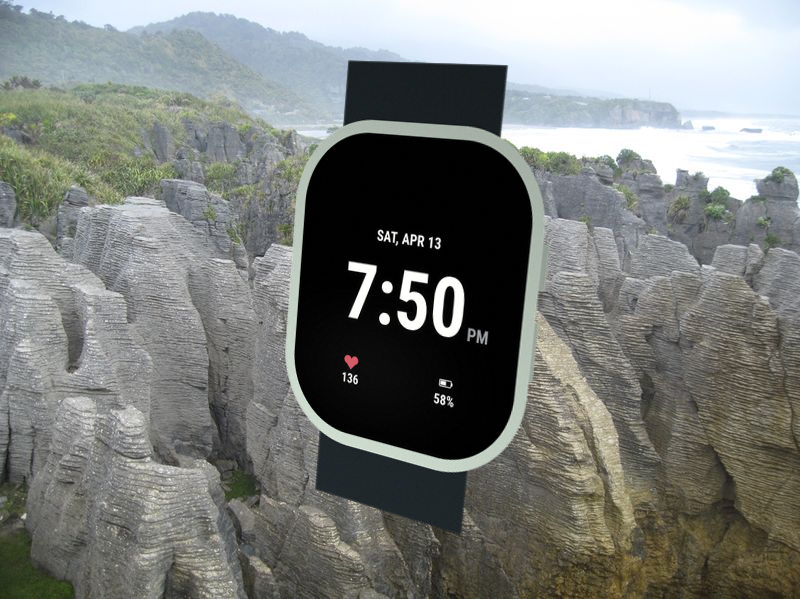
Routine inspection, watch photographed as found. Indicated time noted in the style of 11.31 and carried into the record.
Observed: 7.50
